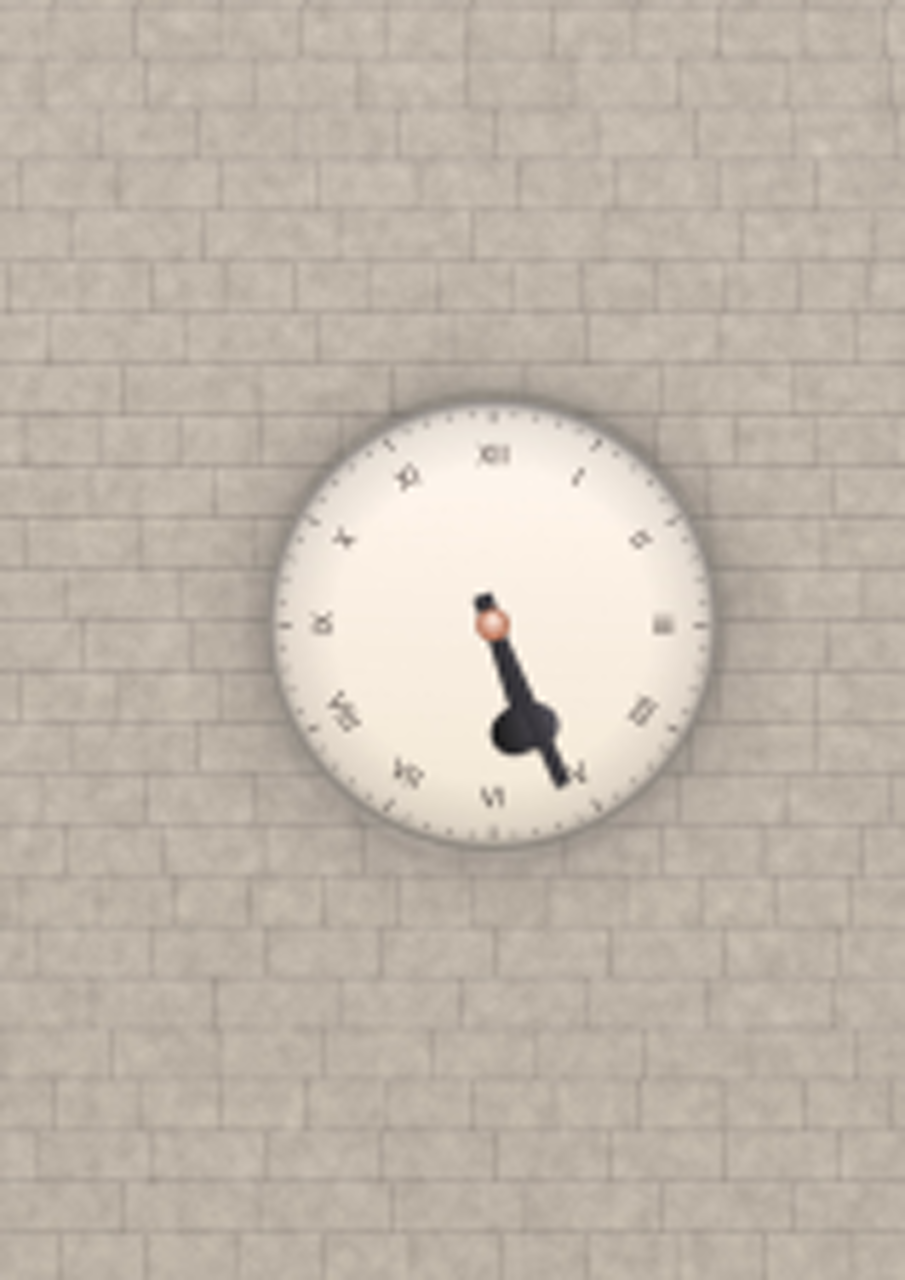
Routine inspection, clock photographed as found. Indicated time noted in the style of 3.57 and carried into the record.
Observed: 5.26
